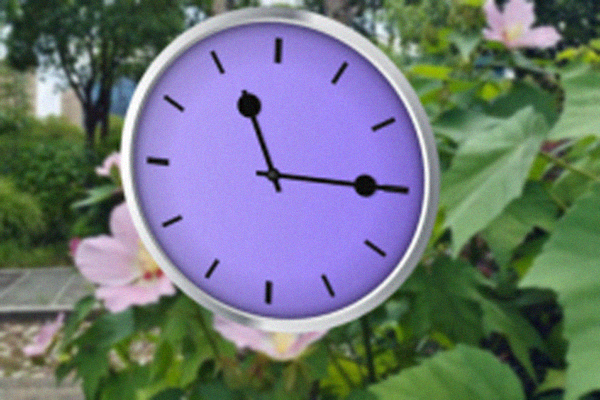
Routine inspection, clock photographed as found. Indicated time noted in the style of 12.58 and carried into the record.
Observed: 11.15
